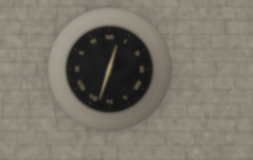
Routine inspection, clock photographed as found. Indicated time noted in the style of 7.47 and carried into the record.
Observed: 12.33
